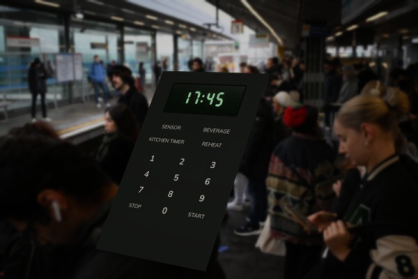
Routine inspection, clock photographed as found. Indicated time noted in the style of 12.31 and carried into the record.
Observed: 17.45
